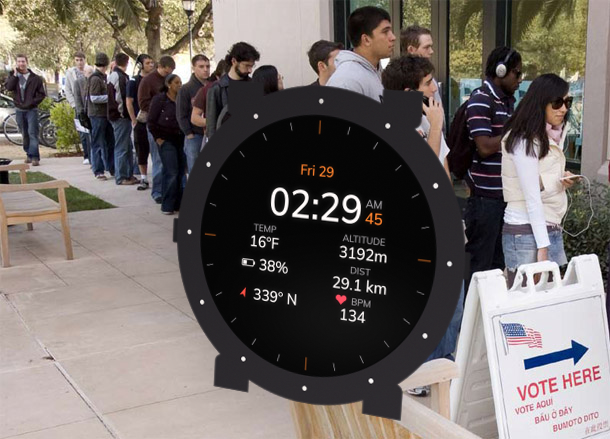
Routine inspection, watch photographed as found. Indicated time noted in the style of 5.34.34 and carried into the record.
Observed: 2.29.45
